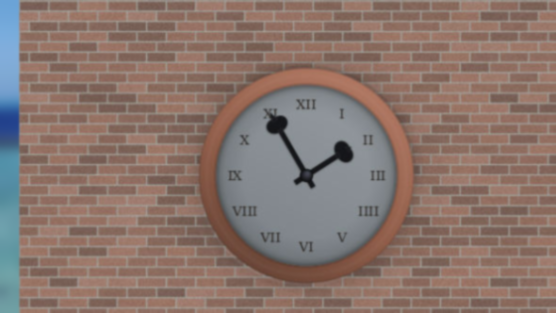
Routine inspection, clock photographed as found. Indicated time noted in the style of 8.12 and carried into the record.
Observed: 1.55
